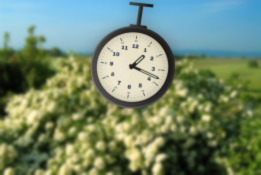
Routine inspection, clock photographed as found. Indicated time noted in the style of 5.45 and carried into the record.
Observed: 1.18
